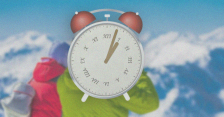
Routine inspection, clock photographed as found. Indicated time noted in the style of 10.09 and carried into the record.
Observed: 1.03
